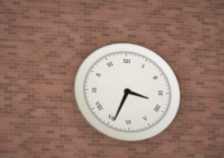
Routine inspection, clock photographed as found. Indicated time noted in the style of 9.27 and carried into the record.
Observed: 3.34
